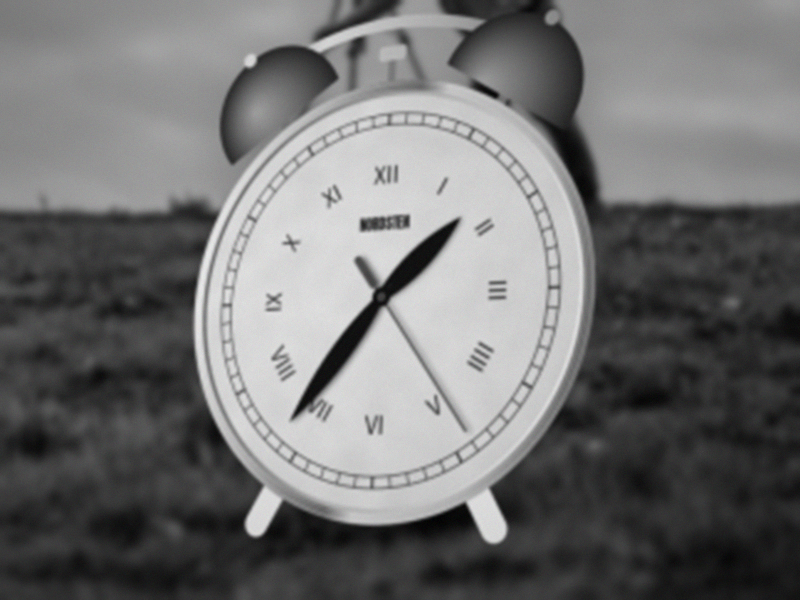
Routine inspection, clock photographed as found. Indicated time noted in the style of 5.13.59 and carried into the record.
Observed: 1.36.24
